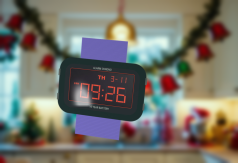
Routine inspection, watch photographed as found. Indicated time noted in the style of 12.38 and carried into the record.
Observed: 9.26
